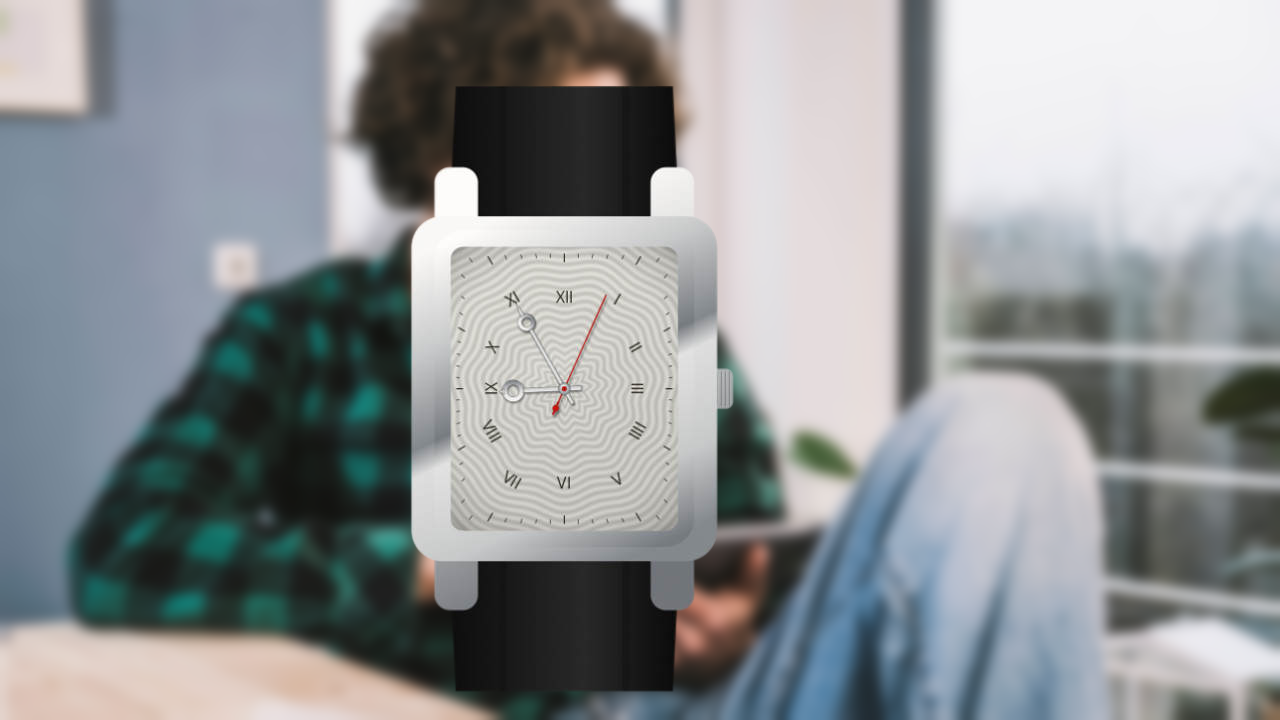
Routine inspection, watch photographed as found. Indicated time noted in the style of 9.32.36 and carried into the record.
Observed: 8.55.04
